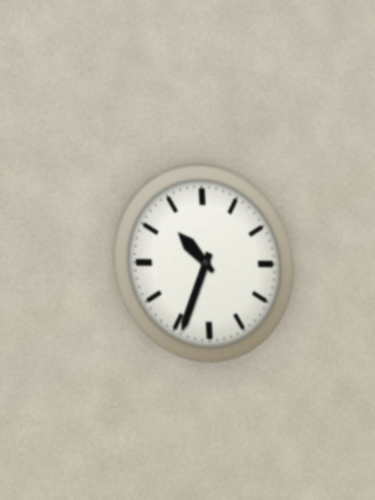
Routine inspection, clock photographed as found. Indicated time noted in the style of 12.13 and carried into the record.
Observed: 10.34
